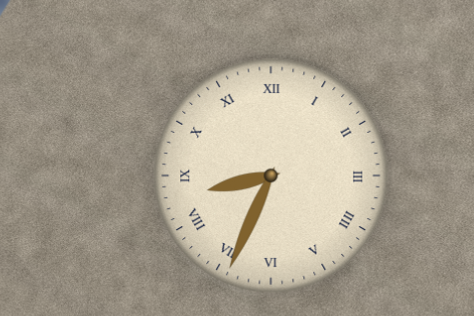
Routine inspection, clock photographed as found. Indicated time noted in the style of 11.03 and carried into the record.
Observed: 8.34
